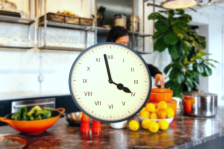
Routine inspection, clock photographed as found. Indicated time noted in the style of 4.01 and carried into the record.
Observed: 3.58
